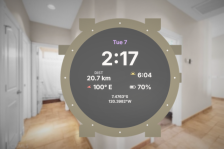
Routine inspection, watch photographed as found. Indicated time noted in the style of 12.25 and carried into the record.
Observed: 2.17
